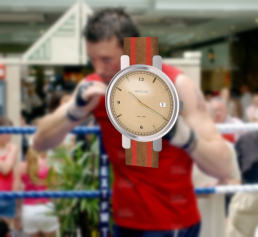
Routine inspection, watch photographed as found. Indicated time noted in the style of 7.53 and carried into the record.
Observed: 10.20
